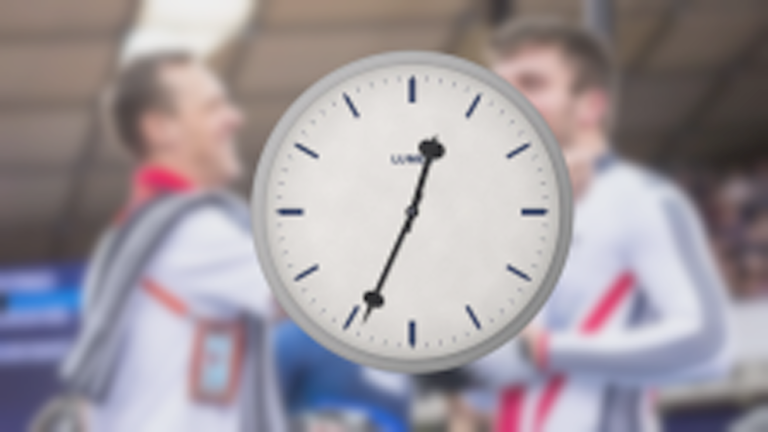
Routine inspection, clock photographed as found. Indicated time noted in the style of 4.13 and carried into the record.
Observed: 12.34
